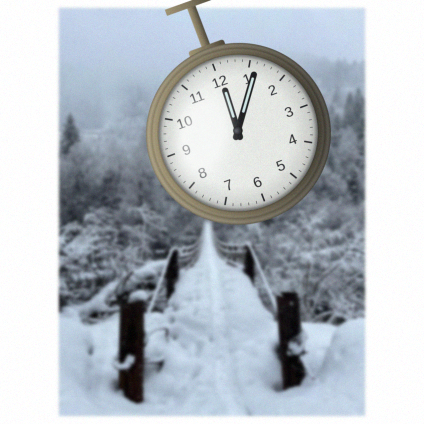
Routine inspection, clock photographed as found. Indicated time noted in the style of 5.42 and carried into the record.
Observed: 12.06
